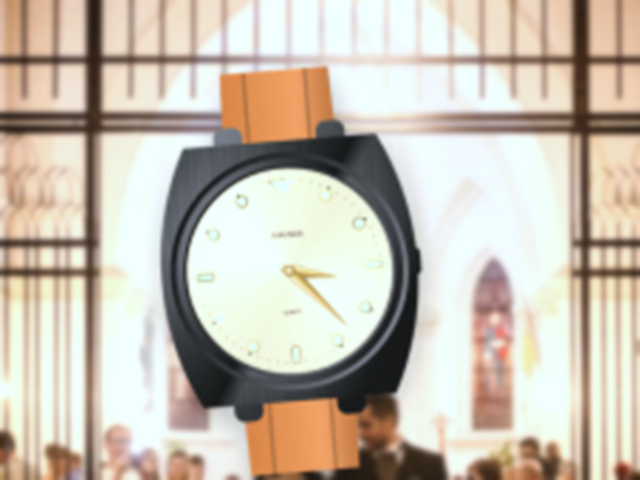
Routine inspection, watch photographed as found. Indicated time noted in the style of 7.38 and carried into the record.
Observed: 3.23
